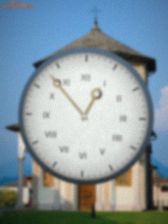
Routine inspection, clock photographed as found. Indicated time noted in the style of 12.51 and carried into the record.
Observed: 12.53
